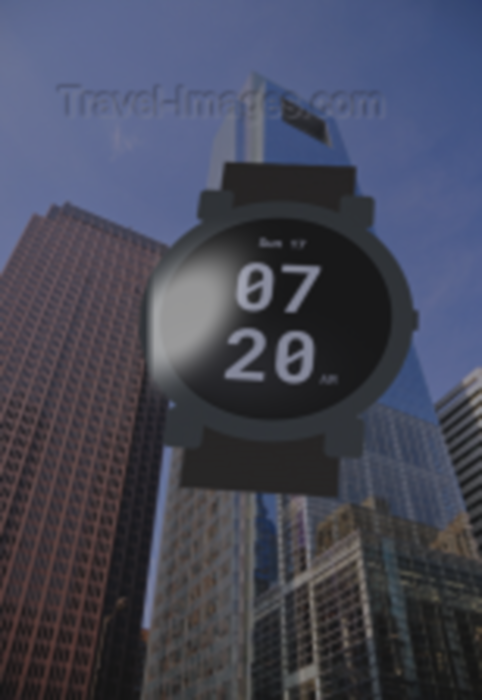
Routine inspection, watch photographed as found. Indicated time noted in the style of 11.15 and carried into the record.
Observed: 7.20
